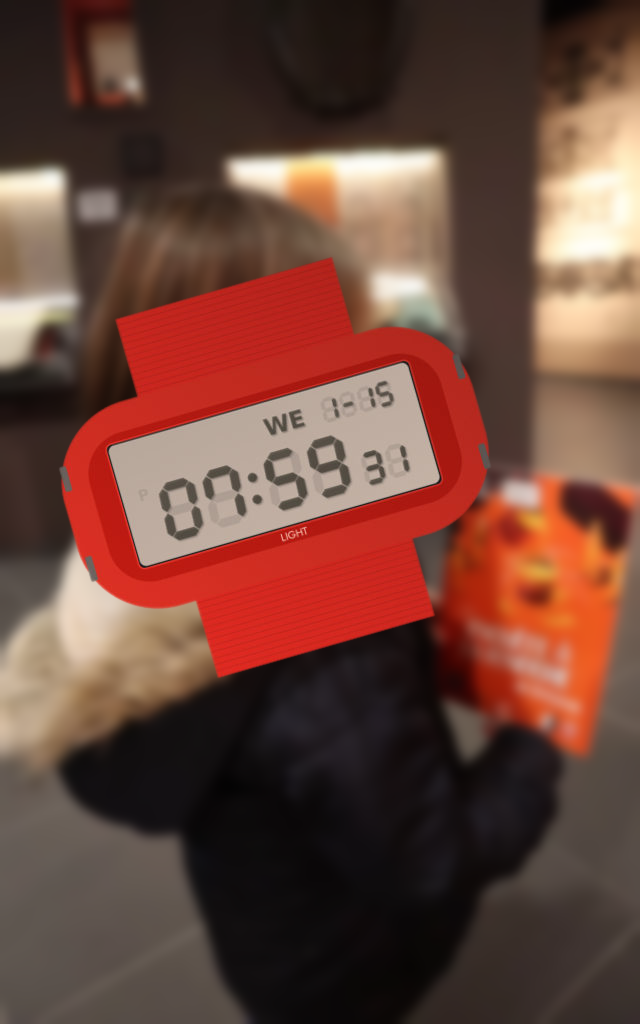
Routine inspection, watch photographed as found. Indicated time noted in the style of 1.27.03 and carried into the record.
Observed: 7.59.31
